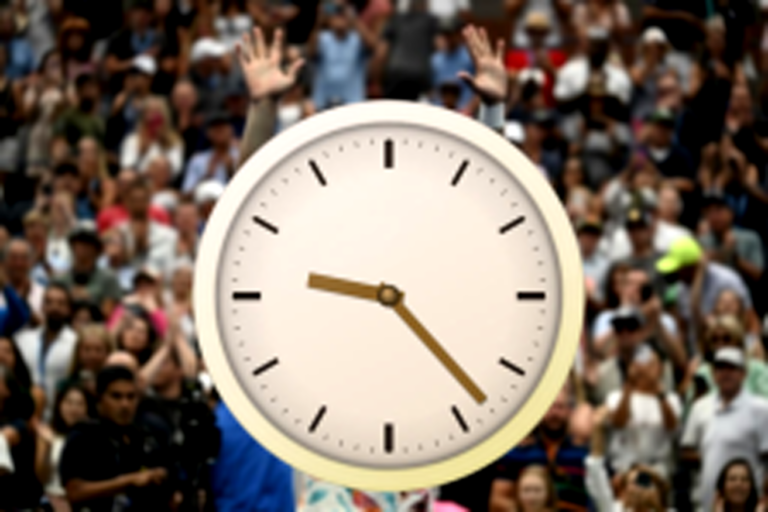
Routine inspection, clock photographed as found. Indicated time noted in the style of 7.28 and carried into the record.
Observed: 9.23
